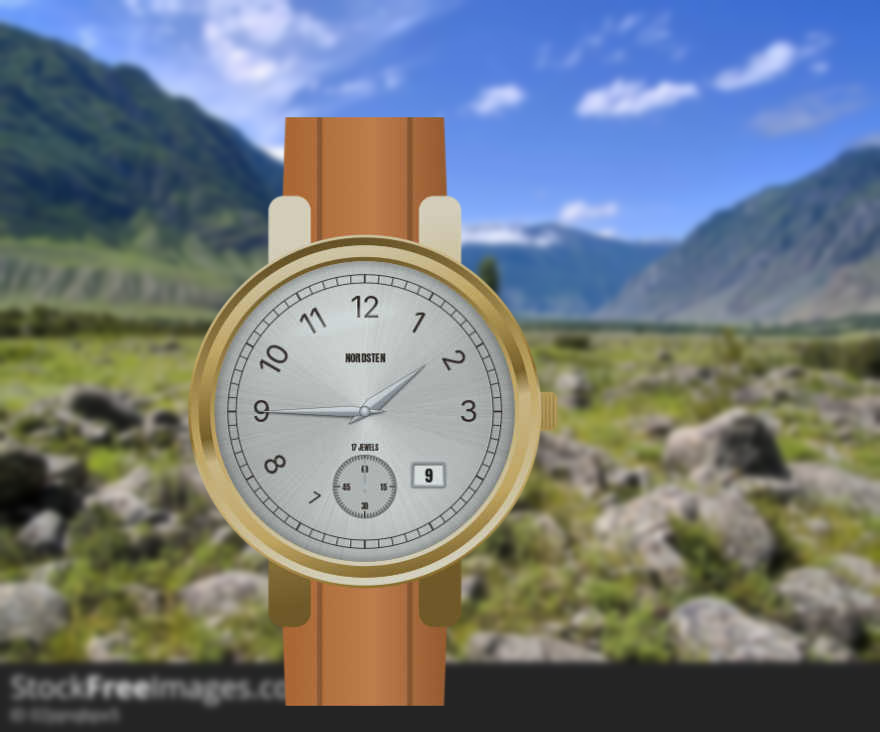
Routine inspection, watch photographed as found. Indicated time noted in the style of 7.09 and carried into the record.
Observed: 1.45
